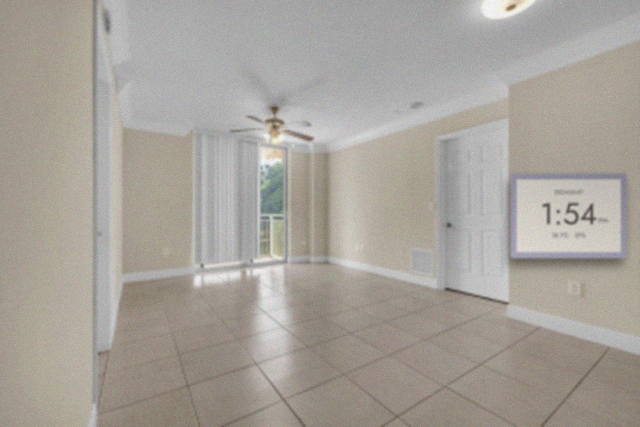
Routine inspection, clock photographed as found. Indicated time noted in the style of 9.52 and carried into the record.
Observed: 1.54
